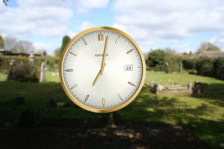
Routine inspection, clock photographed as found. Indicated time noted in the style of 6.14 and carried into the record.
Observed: 7.02
